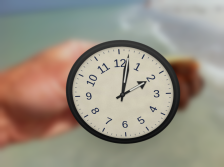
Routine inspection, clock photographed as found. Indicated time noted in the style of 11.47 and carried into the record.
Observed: 2.02
